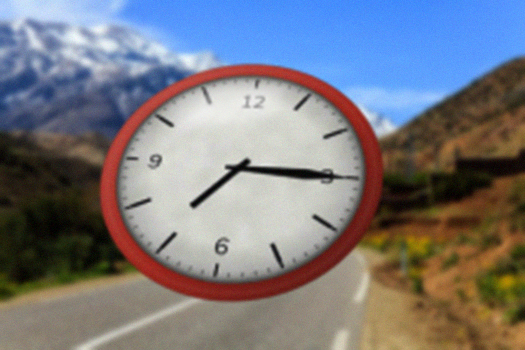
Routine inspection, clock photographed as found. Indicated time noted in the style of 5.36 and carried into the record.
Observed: 7.15
